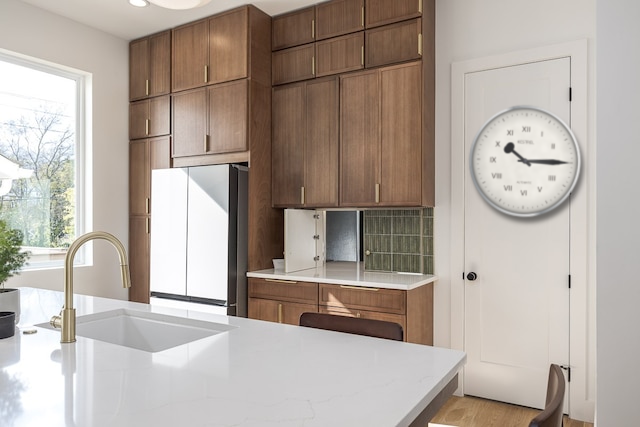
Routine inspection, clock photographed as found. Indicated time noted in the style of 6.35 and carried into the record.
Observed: 10.15
